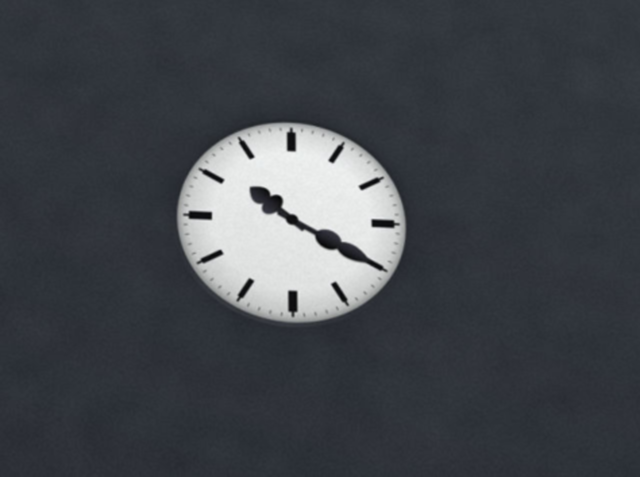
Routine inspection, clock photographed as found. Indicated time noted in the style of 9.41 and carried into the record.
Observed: 10.20
